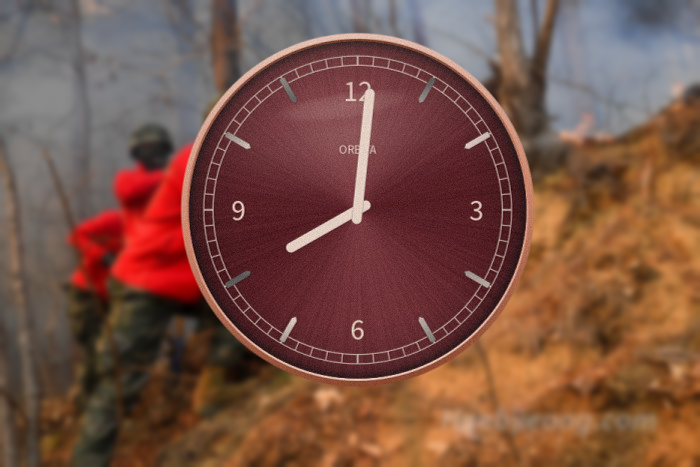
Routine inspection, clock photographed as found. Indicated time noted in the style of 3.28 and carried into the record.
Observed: 8.01
